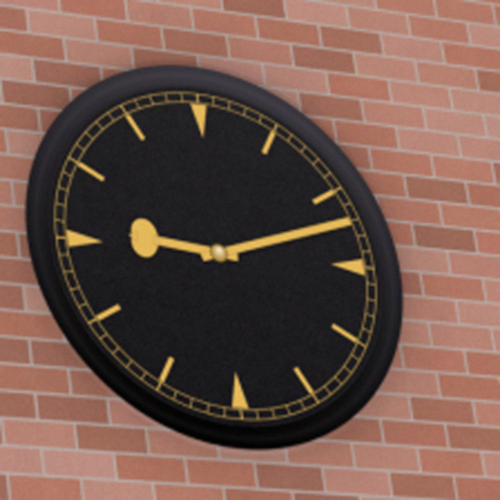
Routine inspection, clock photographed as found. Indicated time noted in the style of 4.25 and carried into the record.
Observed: 9.12
